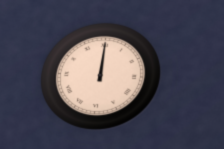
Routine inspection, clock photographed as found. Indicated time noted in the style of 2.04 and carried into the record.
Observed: 12.00
